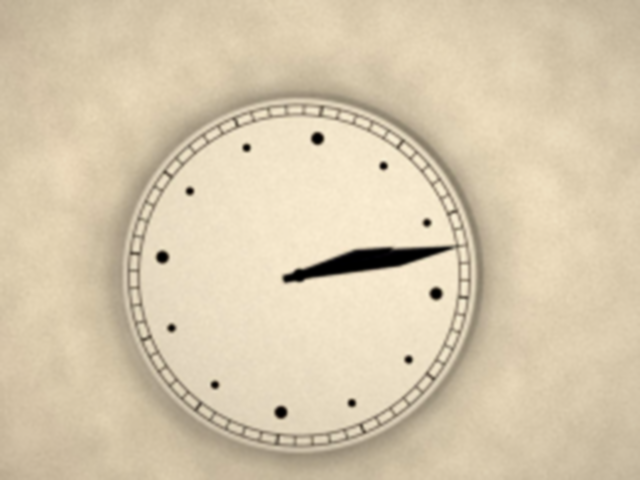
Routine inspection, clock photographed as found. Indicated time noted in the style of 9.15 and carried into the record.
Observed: 2.12
